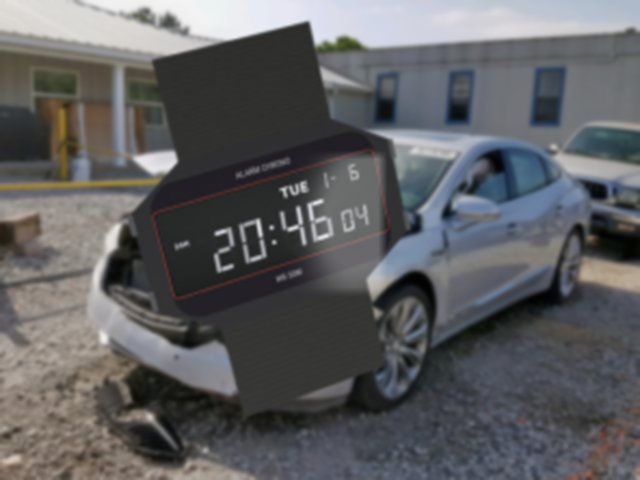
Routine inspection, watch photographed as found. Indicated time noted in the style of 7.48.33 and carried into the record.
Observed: 20.46.04
